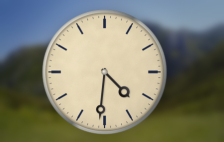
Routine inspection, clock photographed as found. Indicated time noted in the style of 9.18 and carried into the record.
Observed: 4.31
